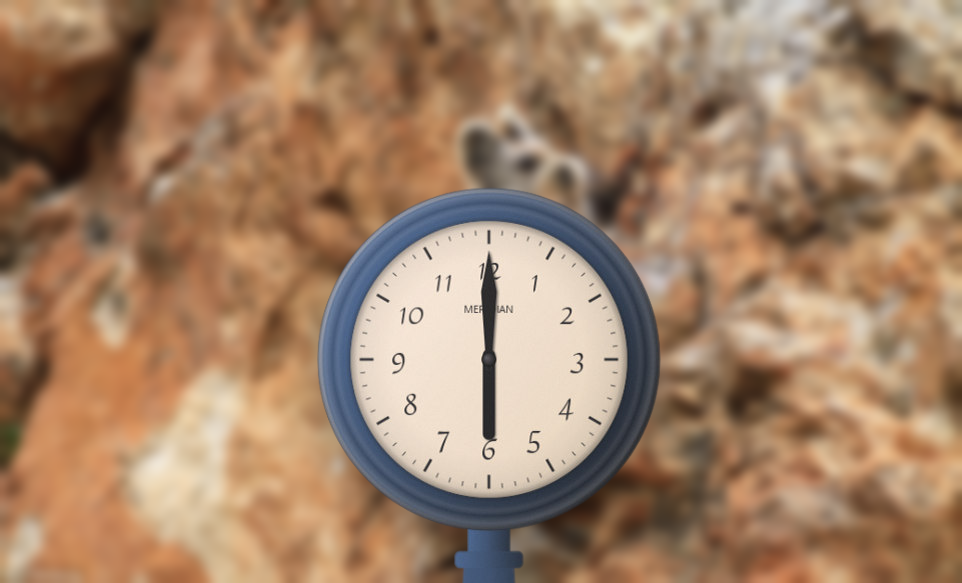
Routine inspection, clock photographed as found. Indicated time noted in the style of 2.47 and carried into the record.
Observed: 6.00
